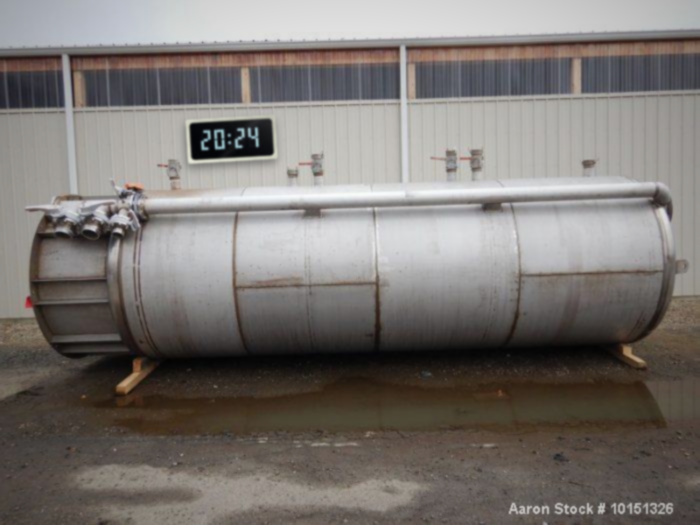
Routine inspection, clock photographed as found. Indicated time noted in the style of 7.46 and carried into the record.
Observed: 20.24
